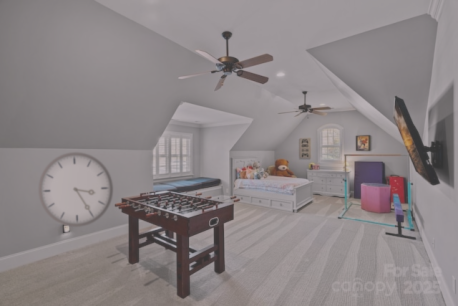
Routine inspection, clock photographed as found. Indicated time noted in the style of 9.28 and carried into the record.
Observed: 3.25
